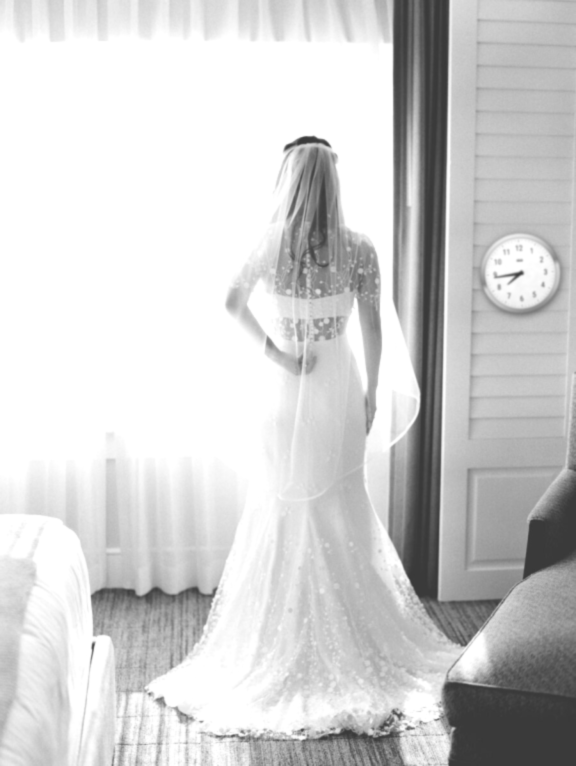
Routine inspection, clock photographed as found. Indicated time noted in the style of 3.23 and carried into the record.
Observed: 7.44
